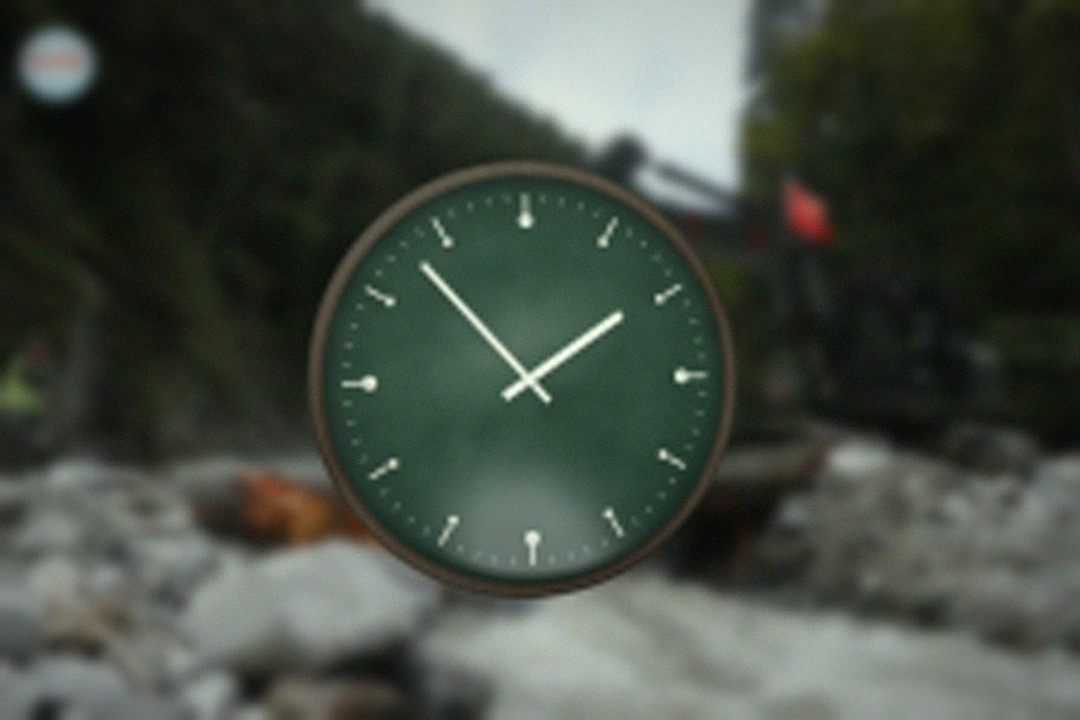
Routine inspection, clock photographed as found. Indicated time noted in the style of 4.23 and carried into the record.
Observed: 1.53
